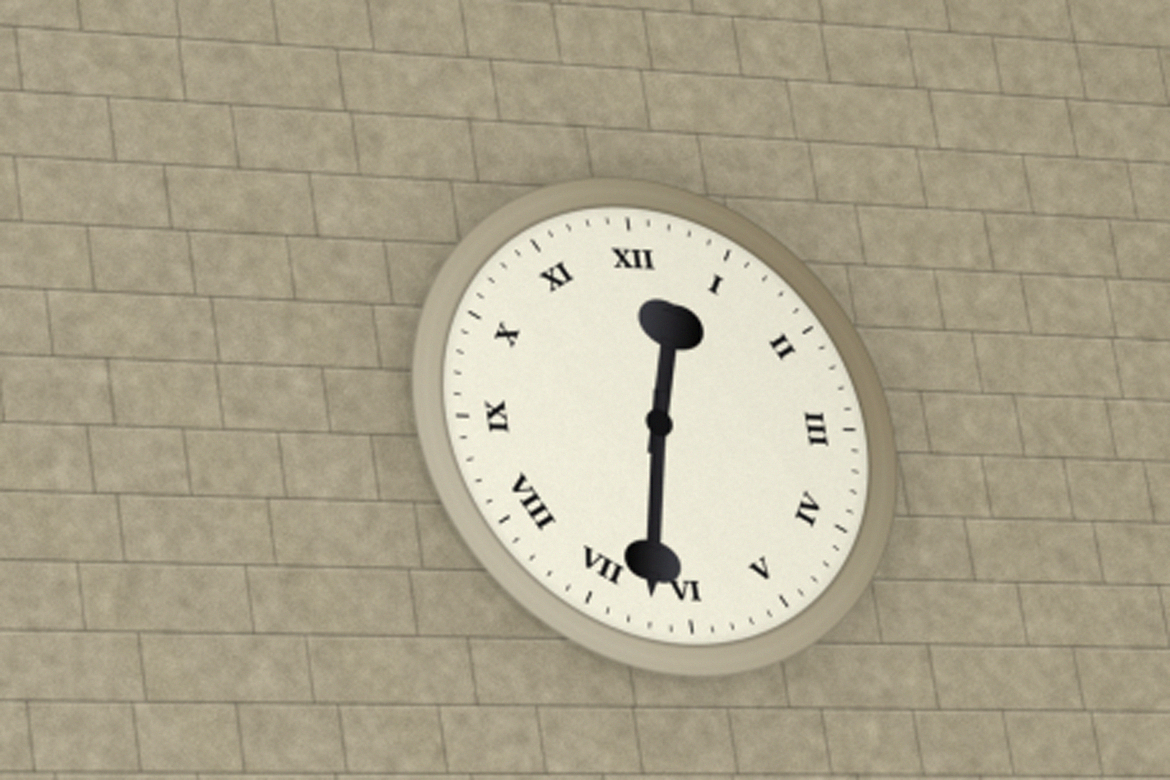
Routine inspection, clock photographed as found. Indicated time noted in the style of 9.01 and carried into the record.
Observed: 12.32
